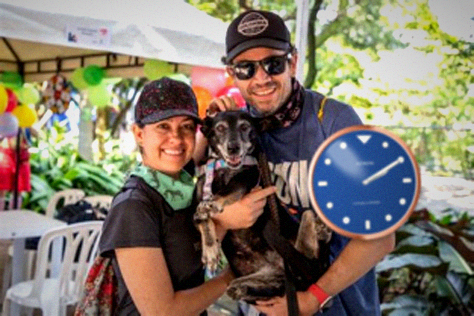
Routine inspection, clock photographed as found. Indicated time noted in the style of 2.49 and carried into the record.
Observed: 2.10
